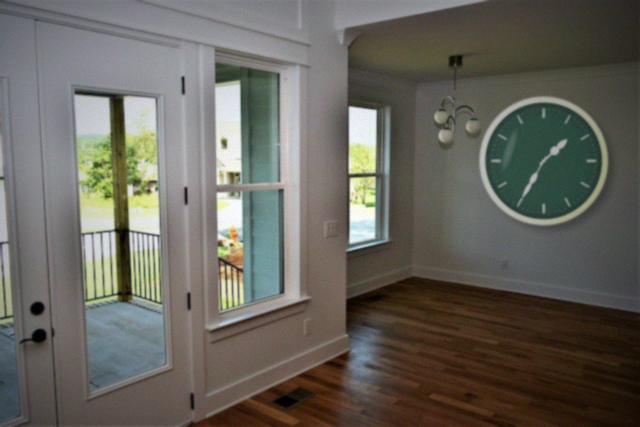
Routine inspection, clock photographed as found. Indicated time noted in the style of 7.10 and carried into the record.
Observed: 1.35
